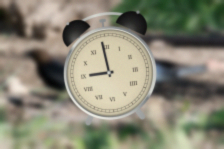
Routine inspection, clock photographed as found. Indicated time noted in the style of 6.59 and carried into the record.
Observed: 8.59
